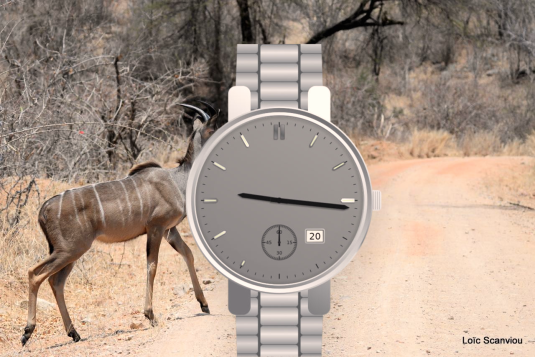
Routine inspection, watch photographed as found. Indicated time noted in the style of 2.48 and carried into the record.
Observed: 9.16
